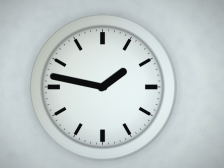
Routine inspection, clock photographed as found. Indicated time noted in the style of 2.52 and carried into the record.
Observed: 1.47
